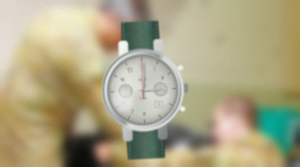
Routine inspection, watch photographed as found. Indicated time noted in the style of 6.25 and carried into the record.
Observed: 3.01
